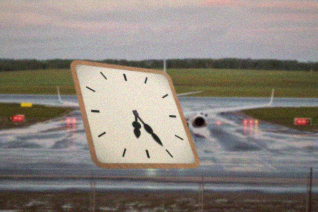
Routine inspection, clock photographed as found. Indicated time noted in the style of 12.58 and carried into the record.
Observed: 6.25
